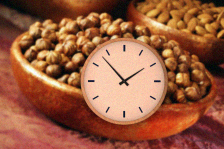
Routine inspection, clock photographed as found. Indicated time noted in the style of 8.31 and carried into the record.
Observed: 1.53
